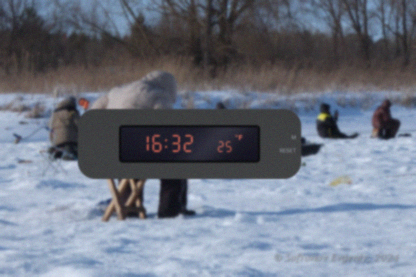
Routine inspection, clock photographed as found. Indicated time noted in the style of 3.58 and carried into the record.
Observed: 16.32
